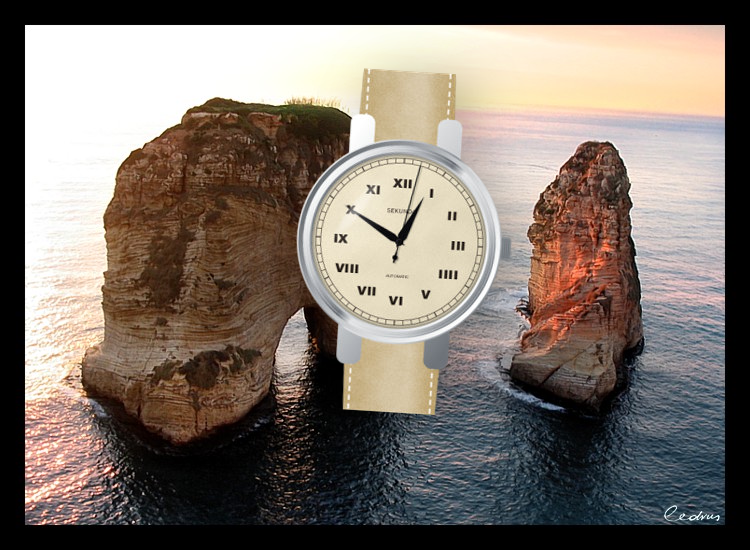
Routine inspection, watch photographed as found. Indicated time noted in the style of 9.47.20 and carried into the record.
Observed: 12.50.02
